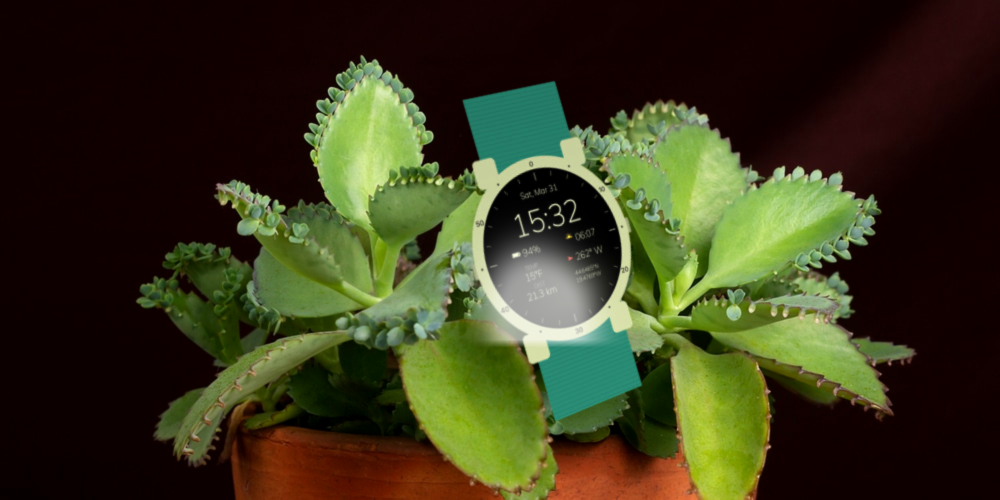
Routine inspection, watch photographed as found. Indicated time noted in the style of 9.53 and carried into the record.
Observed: 15.32
